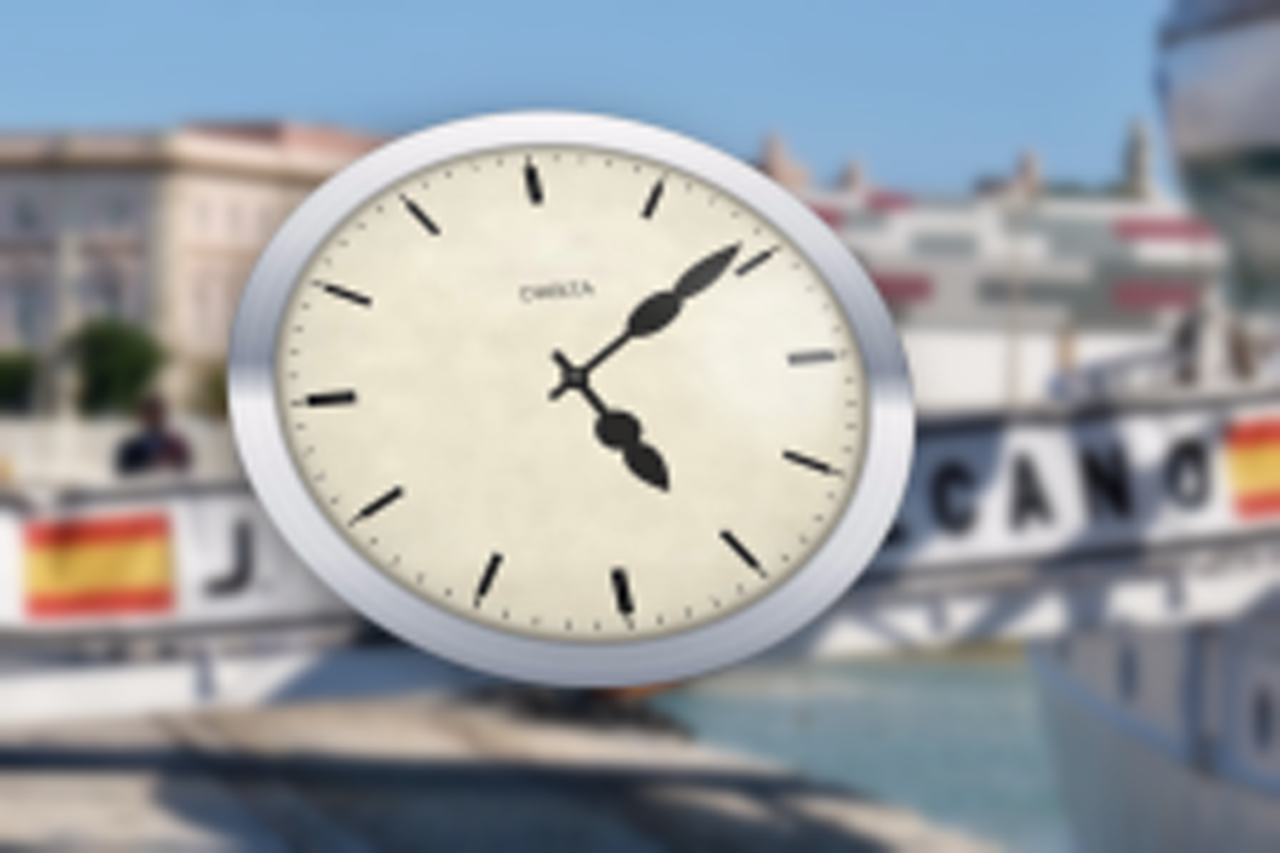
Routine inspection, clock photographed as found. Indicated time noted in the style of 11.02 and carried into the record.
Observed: 5.09
